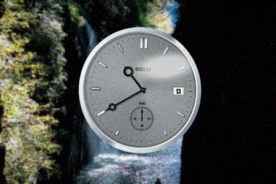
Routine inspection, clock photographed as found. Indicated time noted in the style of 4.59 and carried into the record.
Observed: 10.40
